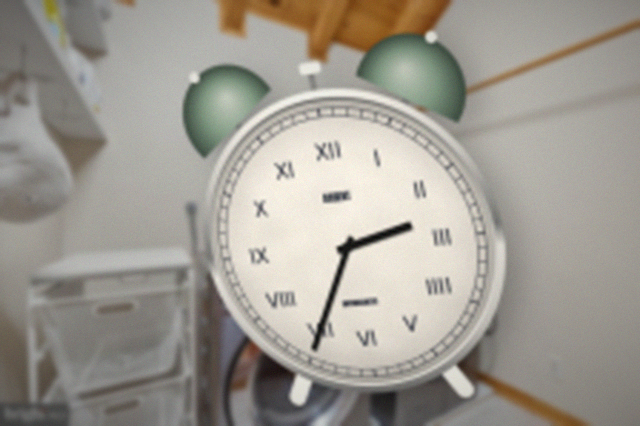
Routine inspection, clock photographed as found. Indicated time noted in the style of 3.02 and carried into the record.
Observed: 2.35
